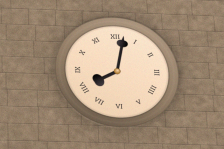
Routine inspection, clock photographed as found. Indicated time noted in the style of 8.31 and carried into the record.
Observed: 8.02
